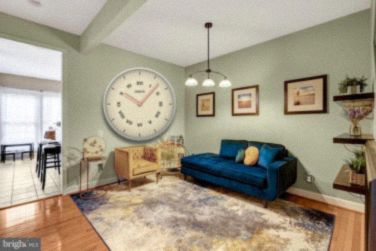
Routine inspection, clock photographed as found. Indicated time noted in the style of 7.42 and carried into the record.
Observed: 10.07
